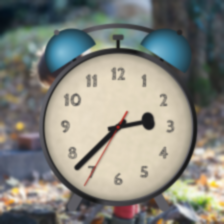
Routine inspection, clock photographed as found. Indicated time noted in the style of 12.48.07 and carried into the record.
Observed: 2.37.35
